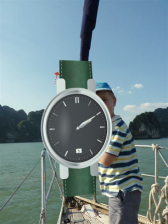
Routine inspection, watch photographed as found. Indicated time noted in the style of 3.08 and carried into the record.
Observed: 2.10
